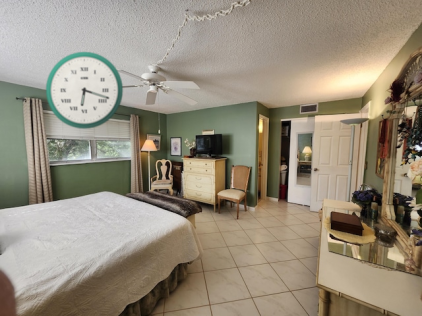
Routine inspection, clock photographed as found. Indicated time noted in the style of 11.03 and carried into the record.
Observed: 6.18
